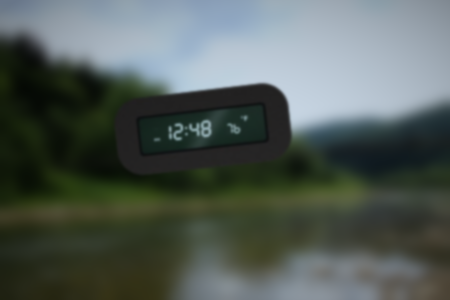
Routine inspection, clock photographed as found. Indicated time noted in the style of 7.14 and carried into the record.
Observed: 12.48
